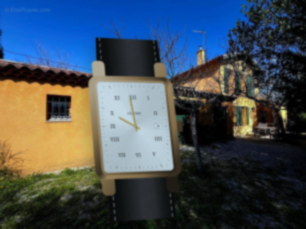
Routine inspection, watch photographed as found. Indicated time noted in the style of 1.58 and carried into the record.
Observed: 9.59
